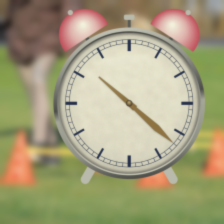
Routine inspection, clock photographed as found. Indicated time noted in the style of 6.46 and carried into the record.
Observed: 10.22
